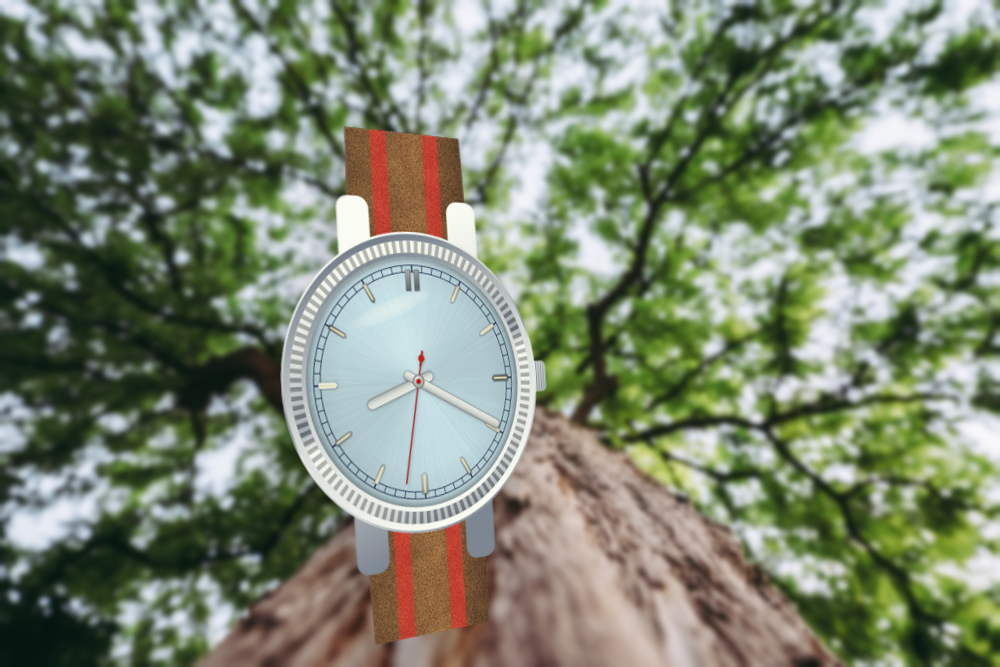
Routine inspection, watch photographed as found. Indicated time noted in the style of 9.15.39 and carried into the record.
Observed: 8.19.32
